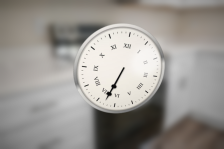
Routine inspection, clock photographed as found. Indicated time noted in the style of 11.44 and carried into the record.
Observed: 6.33
